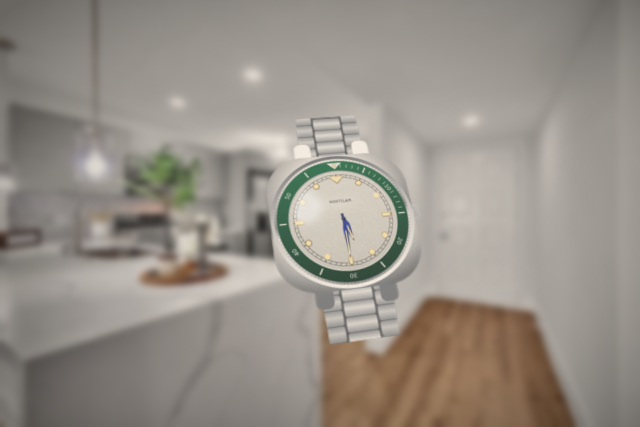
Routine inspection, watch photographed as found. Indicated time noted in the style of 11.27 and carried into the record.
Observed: 5.30
